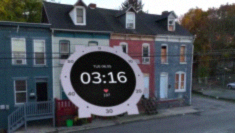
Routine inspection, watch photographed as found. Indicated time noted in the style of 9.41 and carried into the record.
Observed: 3.16
